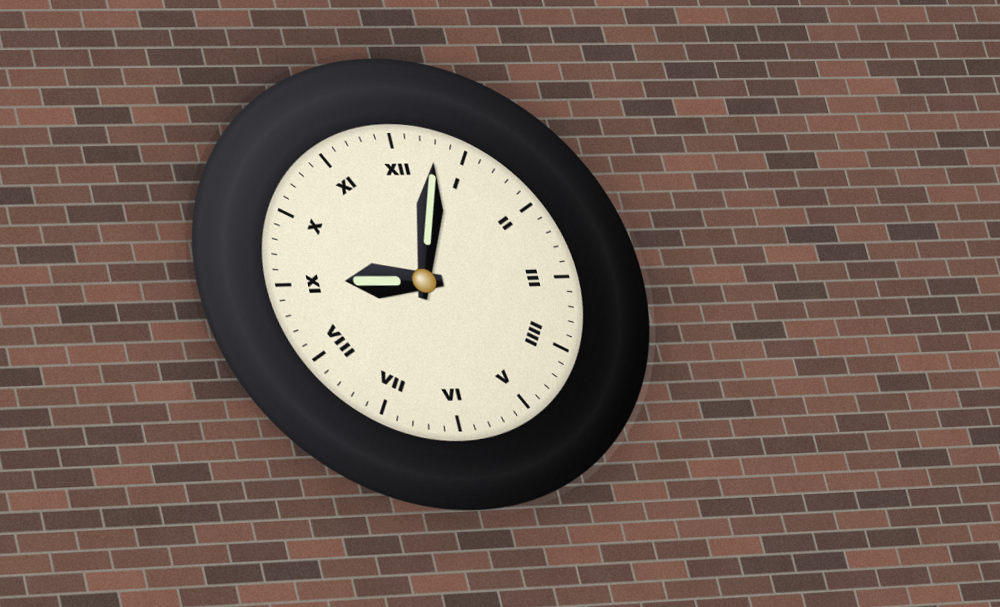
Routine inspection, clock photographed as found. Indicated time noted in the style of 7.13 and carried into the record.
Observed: 9.03
